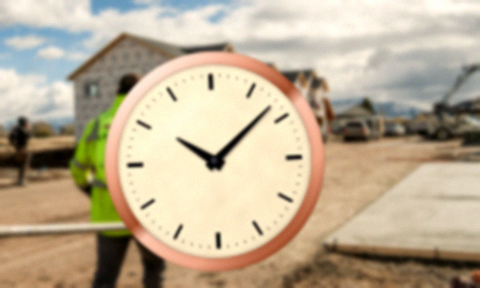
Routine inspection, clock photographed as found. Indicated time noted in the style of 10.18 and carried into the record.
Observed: 10.08
